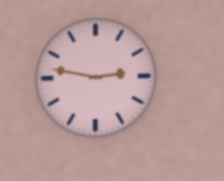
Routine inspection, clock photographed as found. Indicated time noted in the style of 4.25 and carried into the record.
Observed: 2.47
